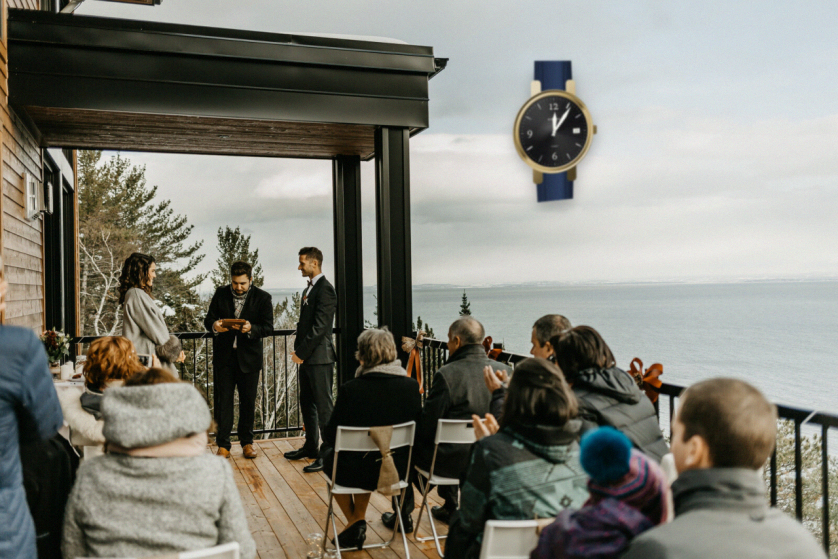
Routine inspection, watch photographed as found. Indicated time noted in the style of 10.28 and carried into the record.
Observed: 12.06
